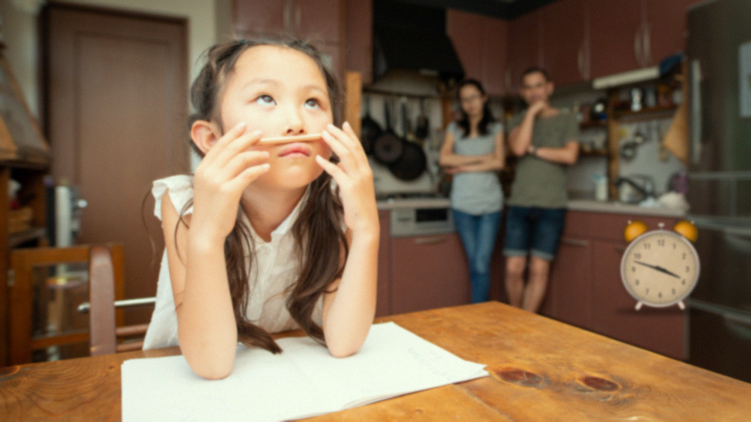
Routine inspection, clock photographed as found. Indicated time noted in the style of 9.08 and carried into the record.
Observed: 3.48
